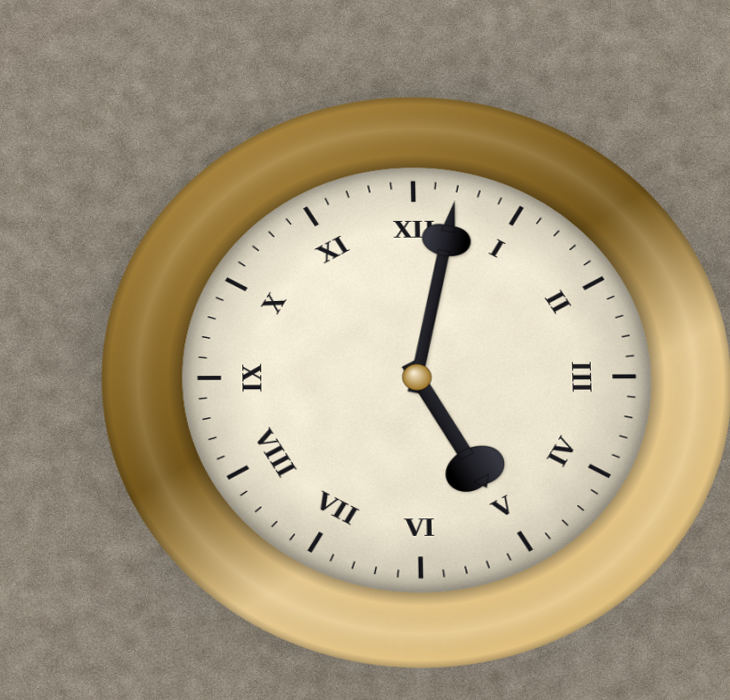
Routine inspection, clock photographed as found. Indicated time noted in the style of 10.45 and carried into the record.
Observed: 5.02
